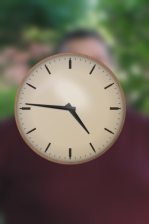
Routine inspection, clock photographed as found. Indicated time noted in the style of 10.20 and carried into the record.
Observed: 4.46
